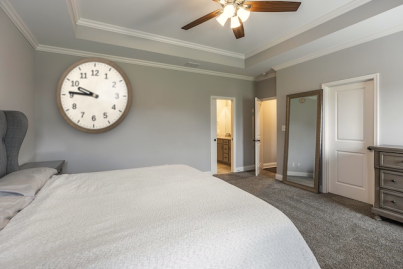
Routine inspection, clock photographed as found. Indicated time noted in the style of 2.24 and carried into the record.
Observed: 9.46
